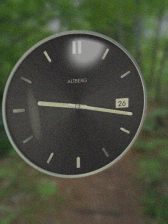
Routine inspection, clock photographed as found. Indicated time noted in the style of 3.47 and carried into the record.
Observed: 9.17
